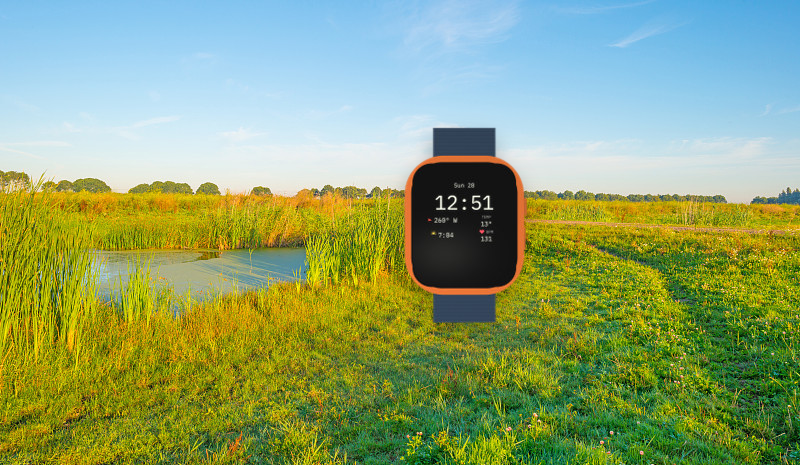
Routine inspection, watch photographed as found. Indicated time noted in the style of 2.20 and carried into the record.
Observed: 12.51
